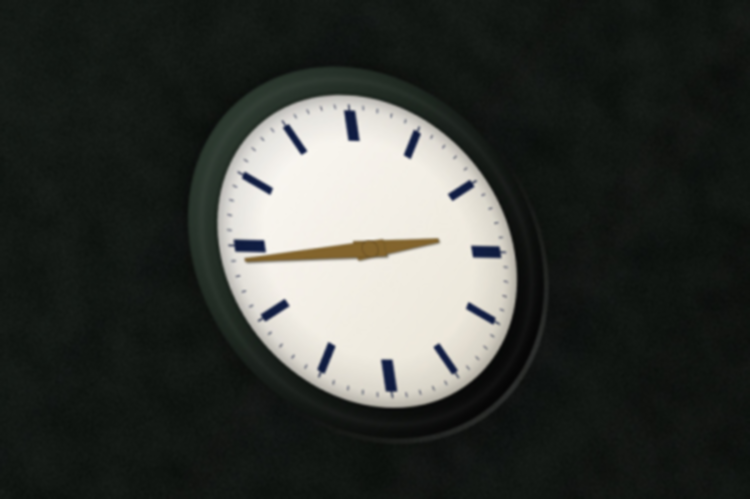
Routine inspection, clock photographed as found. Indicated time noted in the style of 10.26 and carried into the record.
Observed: 2.44
